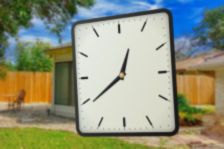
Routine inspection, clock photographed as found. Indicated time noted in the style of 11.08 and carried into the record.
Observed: 12.39
